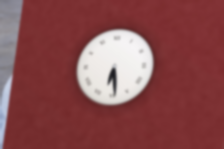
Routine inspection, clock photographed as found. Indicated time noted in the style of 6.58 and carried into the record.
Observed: 6.29
